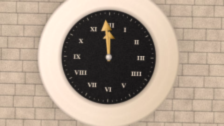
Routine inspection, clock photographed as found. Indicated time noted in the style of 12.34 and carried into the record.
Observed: 11.59
